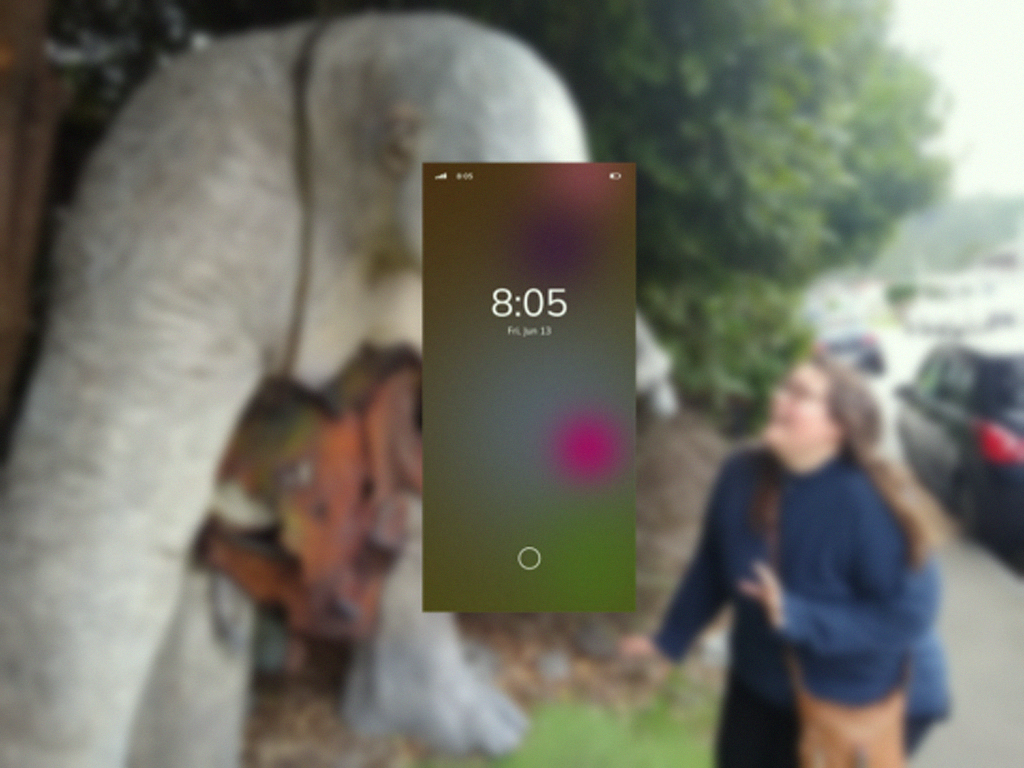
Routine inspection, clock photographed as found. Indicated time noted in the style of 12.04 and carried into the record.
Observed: 8.05
